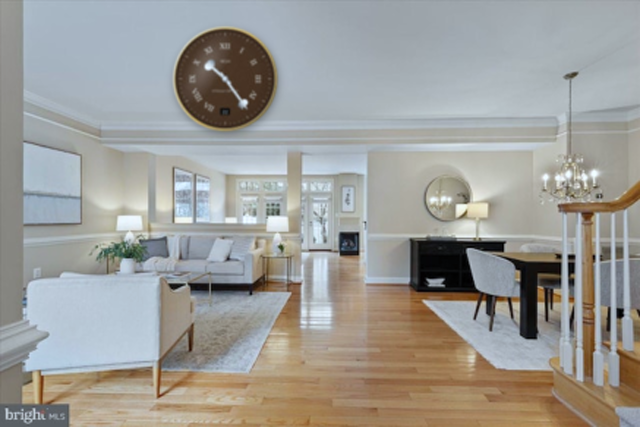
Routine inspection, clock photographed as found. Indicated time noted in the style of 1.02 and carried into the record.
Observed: 10.24
